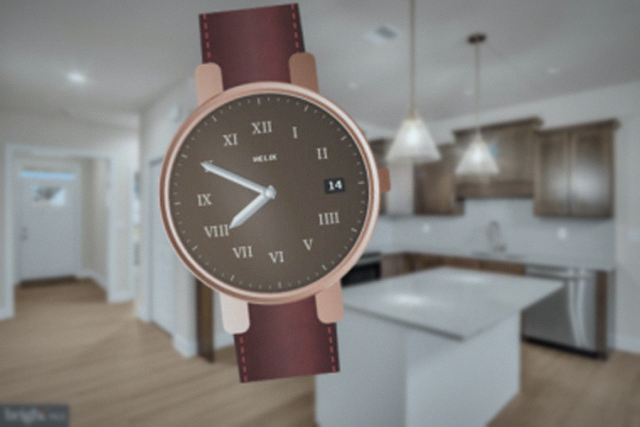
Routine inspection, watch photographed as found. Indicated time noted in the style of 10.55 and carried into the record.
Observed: 7.50
